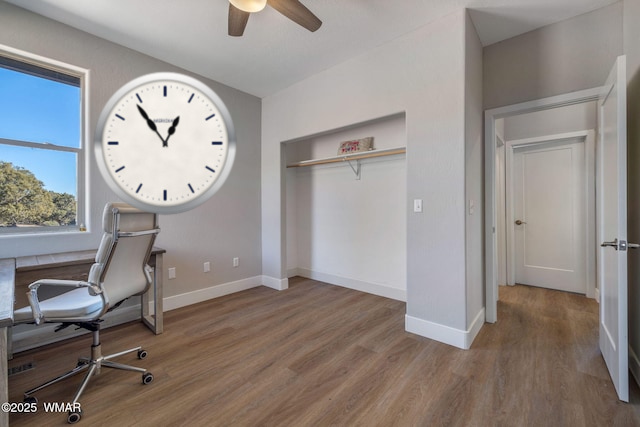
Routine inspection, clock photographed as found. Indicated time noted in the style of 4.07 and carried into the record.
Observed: 12.54
